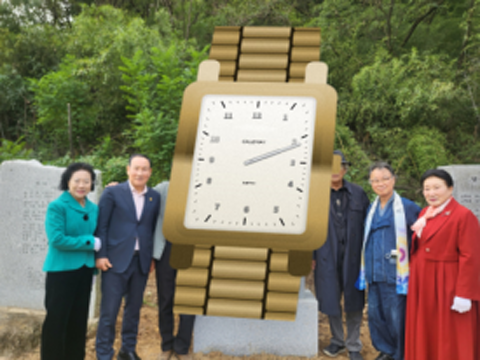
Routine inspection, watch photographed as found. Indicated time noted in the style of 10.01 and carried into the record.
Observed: 2.11
